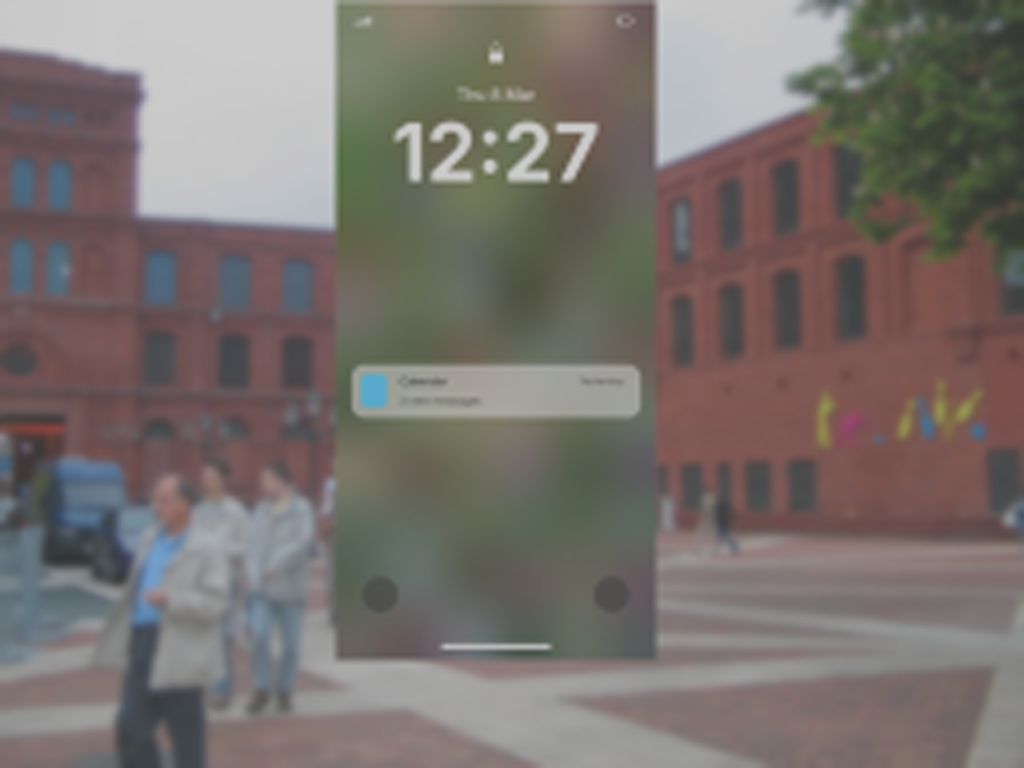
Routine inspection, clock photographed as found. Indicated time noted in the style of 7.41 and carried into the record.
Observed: 12.27
